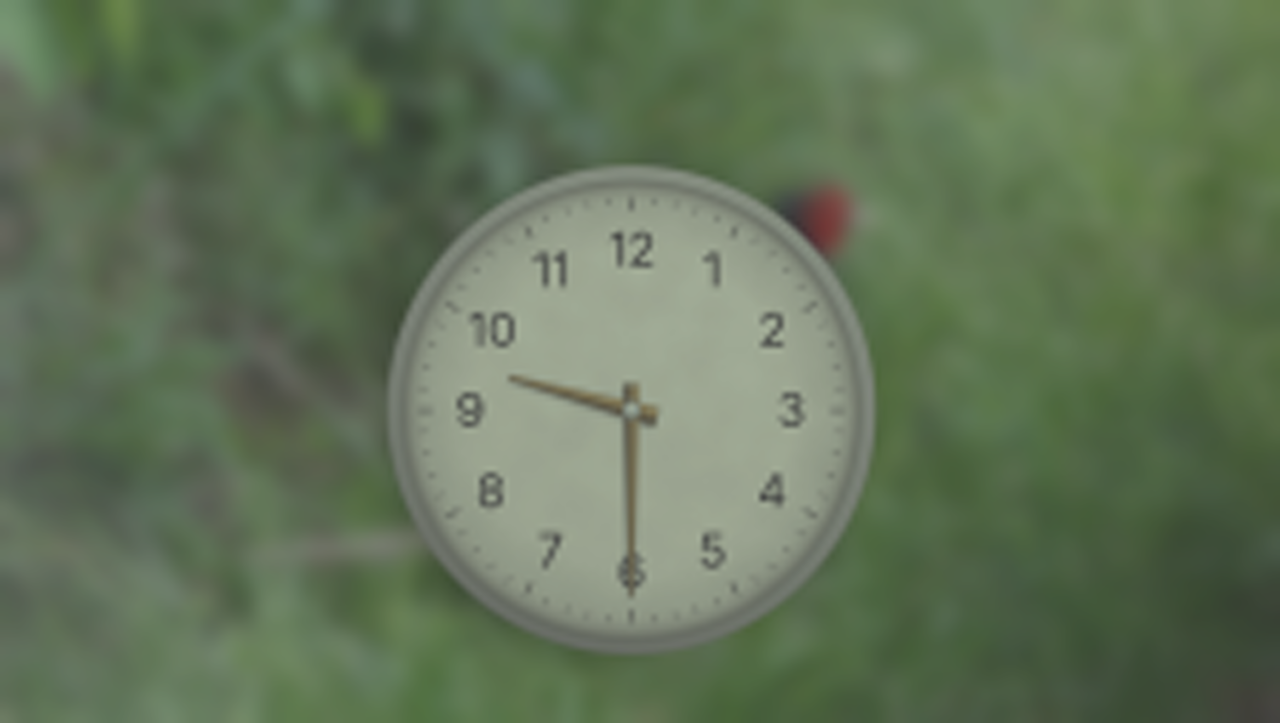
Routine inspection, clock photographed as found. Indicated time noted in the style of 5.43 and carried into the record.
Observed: 9.30
